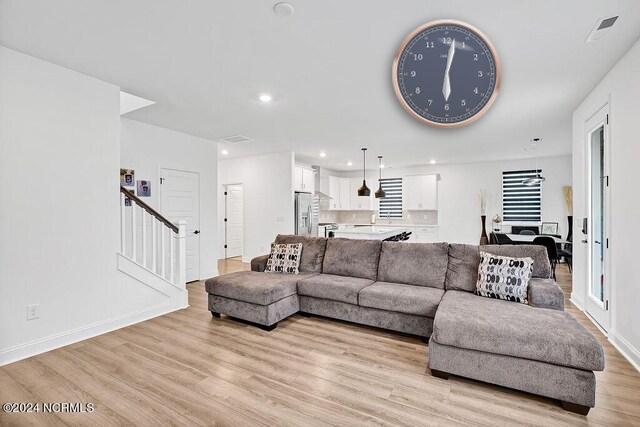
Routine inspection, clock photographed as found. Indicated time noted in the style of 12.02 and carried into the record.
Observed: 6.02
